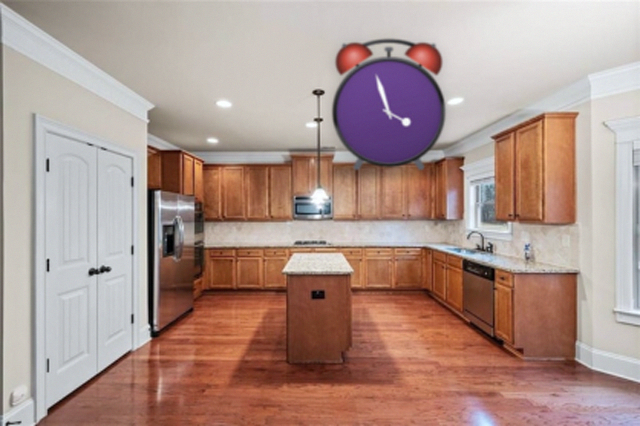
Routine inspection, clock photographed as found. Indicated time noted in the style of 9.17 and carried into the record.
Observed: 3.57
